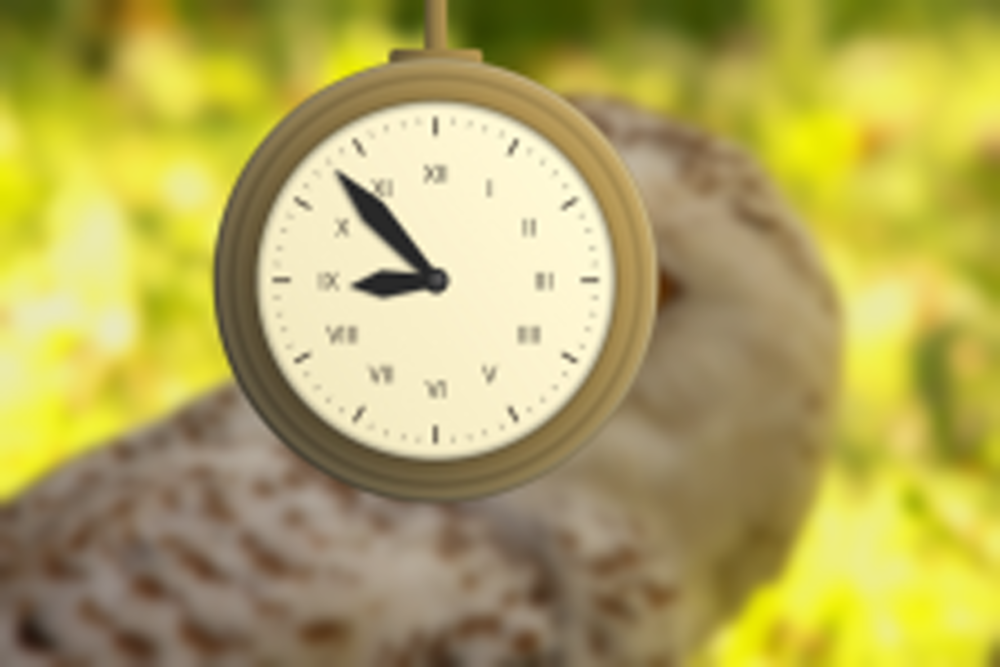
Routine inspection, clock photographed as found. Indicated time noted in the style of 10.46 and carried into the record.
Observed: 8.53
